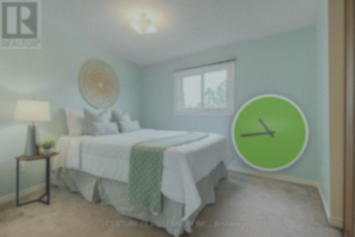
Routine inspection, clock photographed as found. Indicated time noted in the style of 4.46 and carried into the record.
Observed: 10.44
